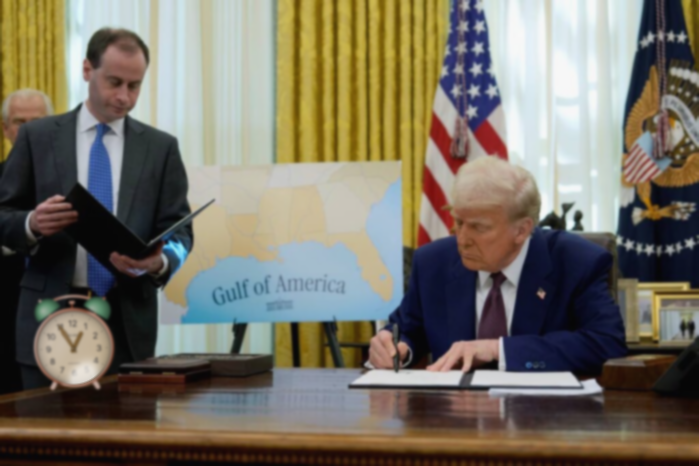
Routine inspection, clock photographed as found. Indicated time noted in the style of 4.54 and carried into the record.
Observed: 12.55
